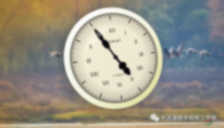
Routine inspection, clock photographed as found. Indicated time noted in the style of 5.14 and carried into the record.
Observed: 4.55
